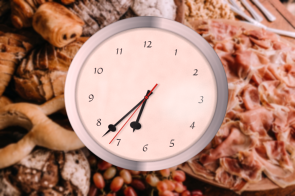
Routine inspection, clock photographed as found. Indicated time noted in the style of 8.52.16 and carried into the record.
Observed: 6.37.36
